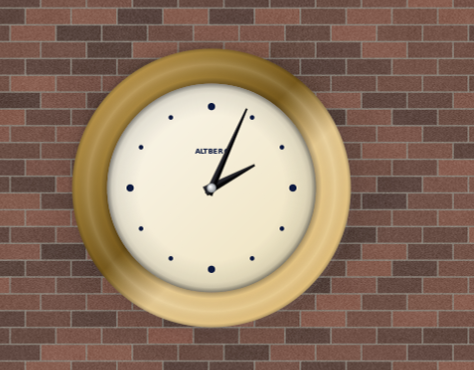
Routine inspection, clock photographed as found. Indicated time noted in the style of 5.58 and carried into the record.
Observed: 2.04
